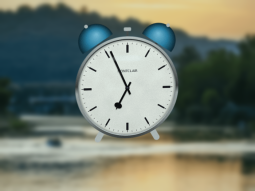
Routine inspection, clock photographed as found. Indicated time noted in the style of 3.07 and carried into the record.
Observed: 6.56
